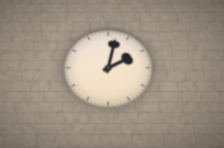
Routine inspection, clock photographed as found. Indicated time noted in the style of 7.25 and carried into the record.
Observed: 2.02
